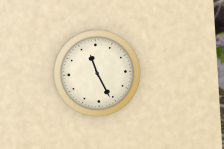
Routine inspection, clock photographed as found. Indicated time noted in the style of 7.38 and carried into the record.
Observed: 11.26
